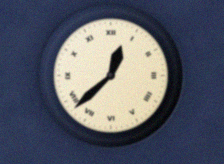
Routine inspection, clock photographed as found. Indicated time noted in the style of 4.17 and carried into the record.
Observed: 12.38
